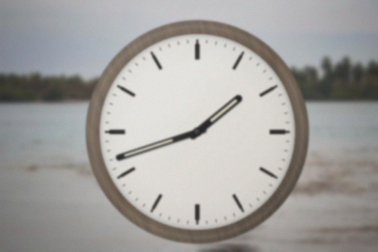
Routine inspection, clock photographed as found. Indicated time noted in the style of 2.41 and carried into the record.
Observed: 1.42
